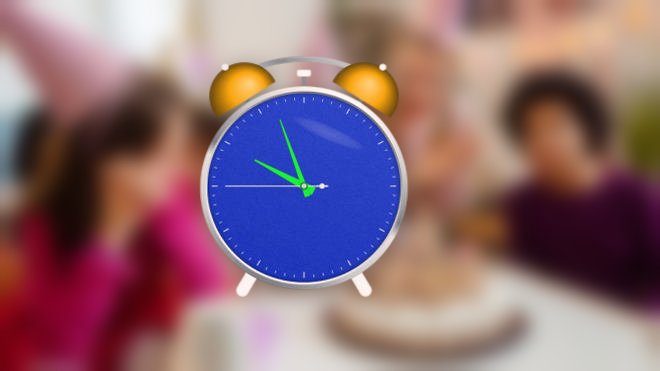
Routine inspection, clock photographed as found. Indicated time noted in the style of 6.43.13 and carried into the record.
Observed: 9.56.45
